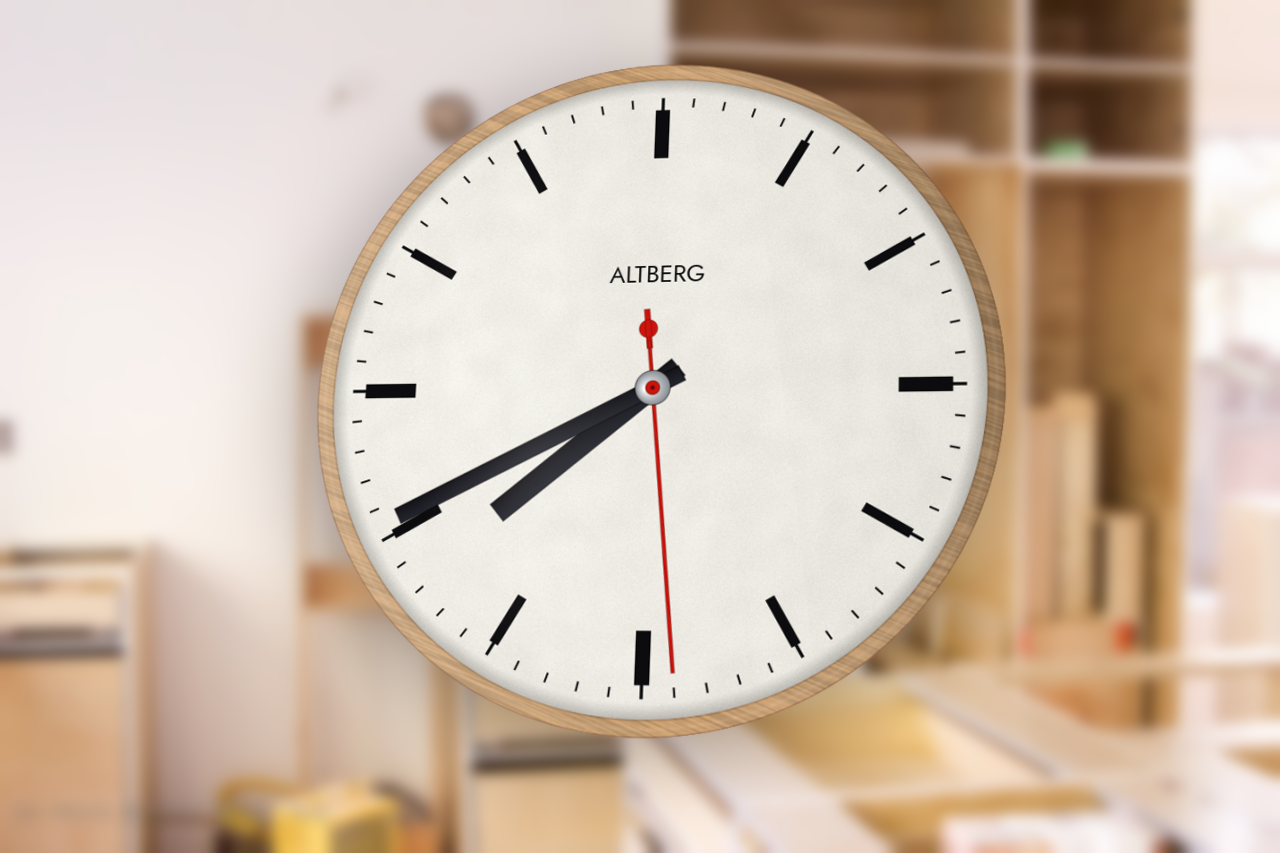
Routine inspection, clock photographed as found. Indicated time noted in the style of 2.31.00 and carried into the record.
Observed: 7.40.29
